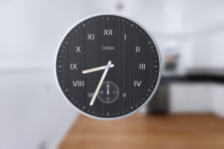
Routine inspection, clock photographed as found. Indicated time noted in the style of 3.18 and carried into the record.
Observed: 8.34
